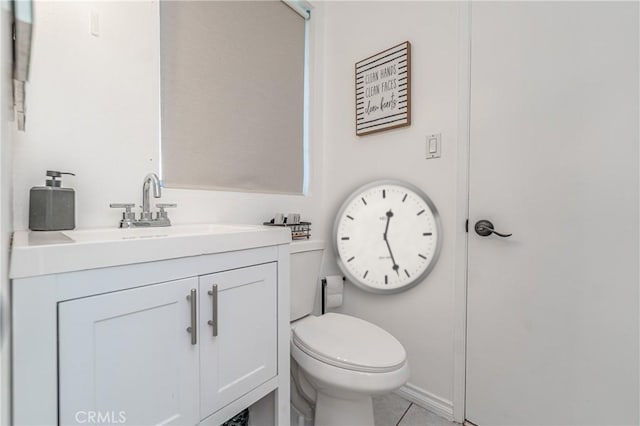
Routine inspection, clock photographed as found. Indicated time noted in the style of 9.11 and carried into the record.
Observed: 12.27
